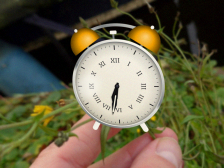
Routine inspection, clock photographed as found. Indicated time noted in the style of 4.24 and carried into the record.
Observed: 6.32
